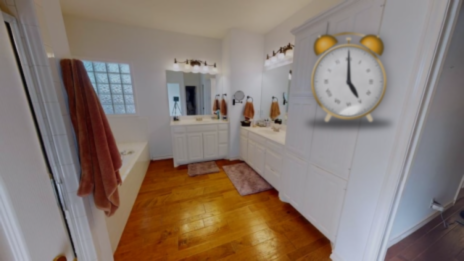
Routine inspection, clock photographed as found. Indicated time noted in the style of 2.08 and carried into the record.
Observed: 5.00
